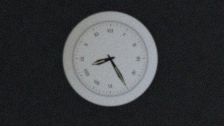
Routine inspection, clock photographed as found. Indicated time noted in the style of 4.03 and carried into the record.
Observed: 8.25
